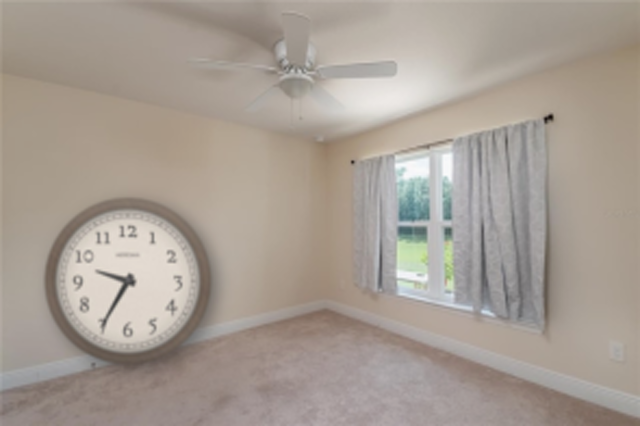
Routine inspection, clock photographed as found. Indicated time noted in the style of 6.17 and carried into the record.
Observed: 9.35
